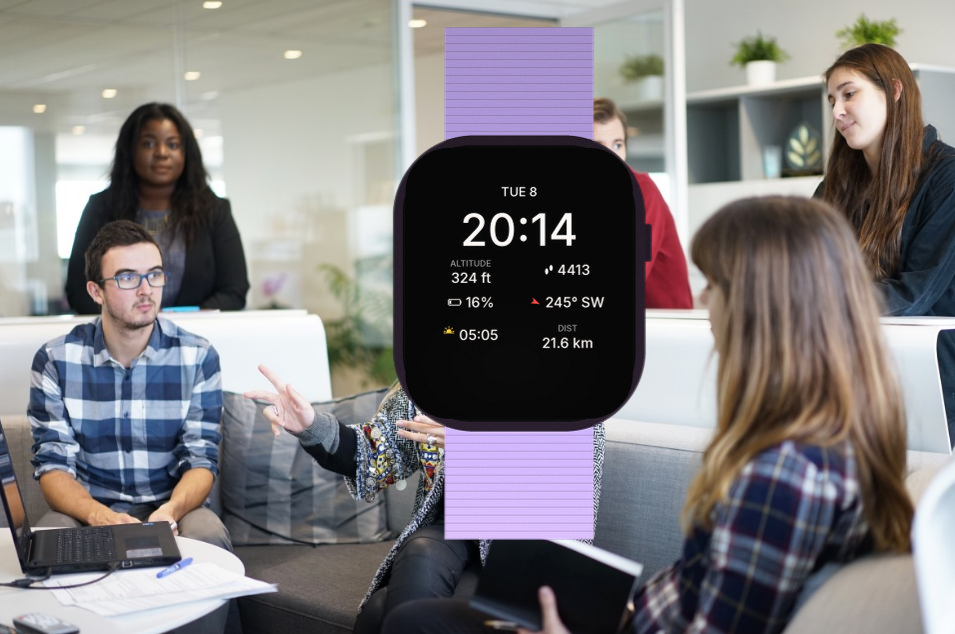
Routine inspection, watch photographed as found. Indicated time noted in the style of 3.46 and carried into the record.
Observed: 20.14
